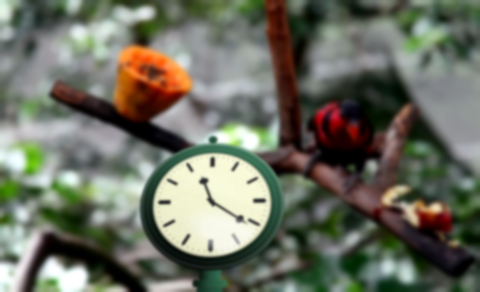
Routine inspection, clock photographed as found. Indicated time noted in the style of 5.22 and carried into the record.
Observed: 11.21
